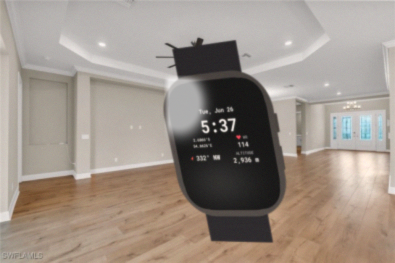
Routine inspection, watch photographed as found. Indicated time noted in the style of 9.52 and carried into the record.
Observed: 5.37
